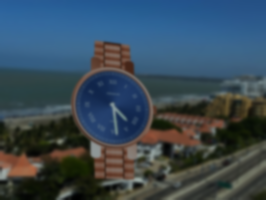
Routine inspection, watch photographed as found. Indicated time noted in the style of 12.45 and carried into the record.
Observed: 4.29
